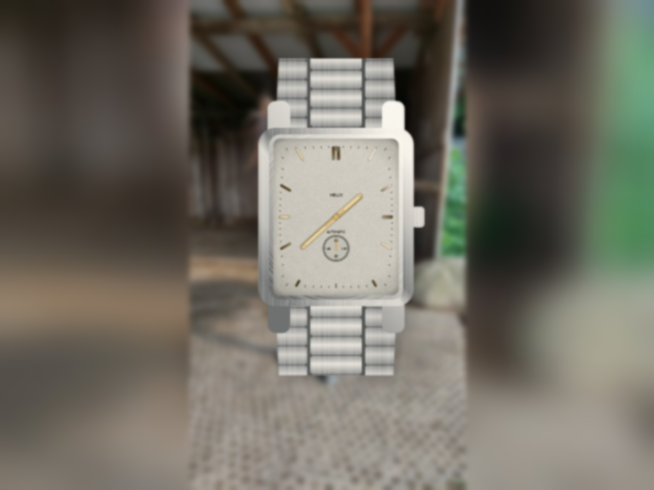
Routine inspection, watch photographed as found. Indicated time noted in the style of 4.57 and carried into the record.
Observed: 1.38
